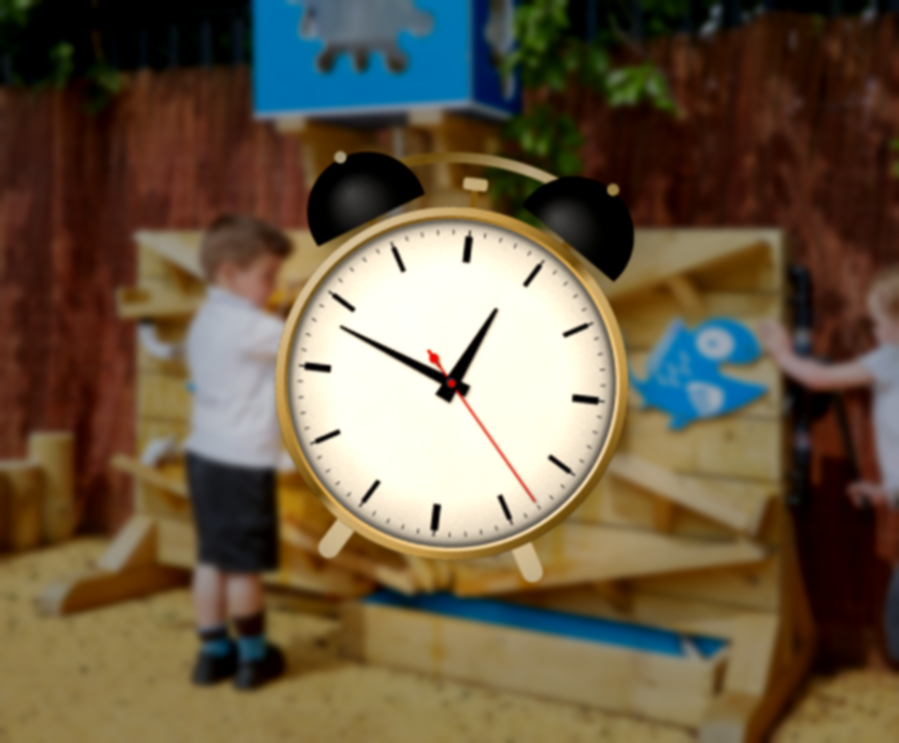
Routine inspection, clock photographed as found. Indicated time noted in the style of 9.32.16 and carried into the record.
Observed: 12.48.23
